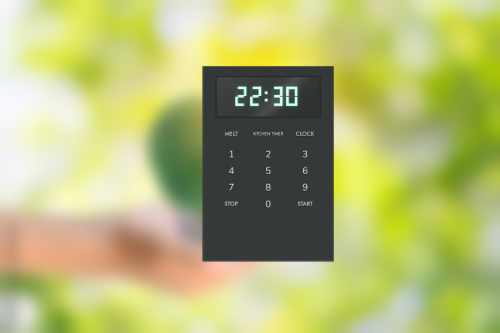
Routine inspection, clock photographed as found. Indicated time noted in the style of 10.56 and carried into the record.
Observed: 22.30
